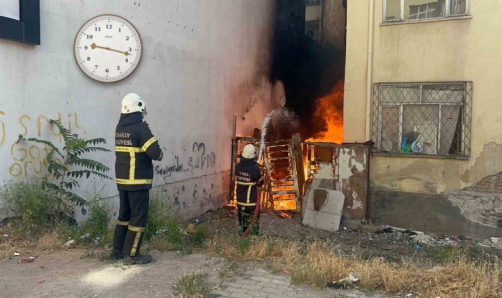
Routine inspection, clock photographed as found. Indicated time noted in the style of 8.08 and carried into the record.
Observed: 9.17
